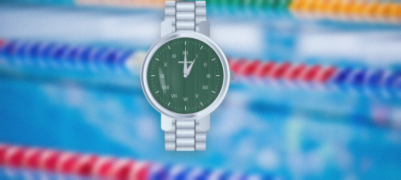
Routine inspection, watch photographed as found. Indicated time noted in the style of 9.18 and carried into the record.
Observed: 1.00
